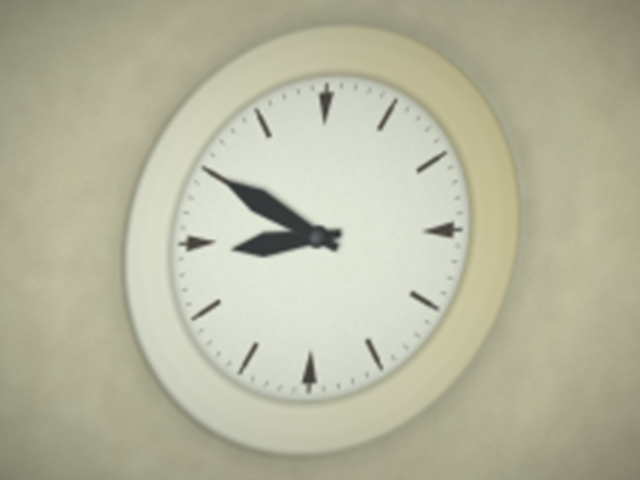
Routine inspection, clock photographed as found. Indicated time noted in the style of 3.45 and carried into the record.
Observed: 8.50
